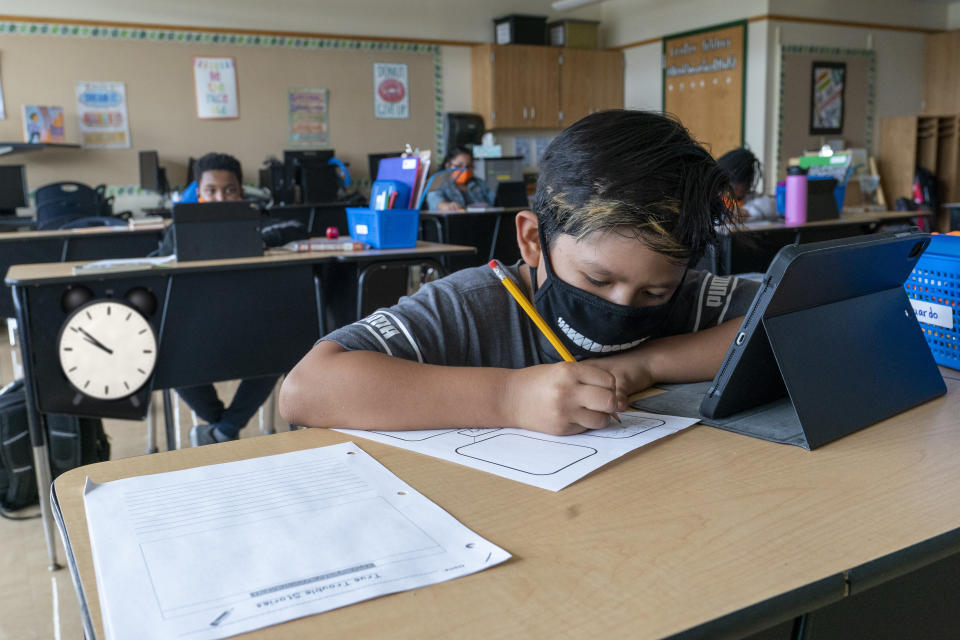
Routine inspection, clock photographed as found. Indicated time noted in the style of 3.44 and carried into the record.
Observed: 9.51
